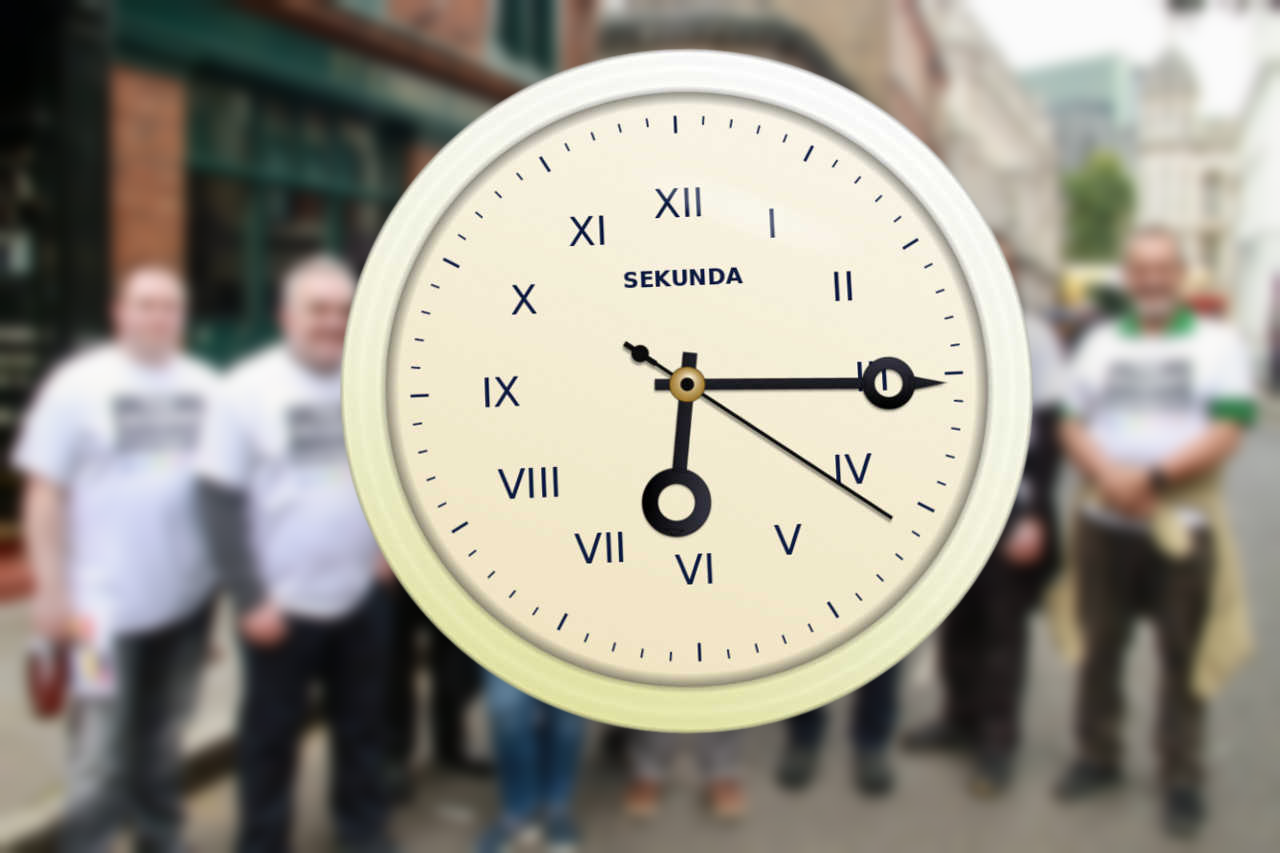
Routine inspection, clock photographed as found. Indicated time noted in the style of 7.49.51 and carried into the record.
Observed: 6.15.21
